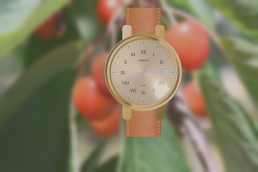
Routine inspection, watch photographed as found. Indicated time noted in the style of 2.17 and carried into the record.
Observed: 8.15
